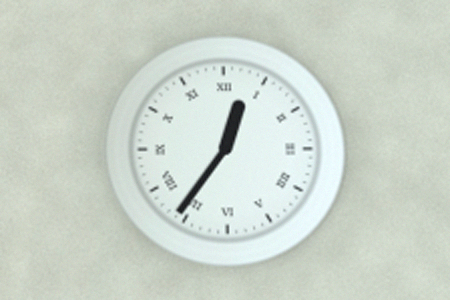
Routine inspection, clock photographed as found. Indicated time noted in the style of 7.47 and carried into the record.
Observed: 12.36
